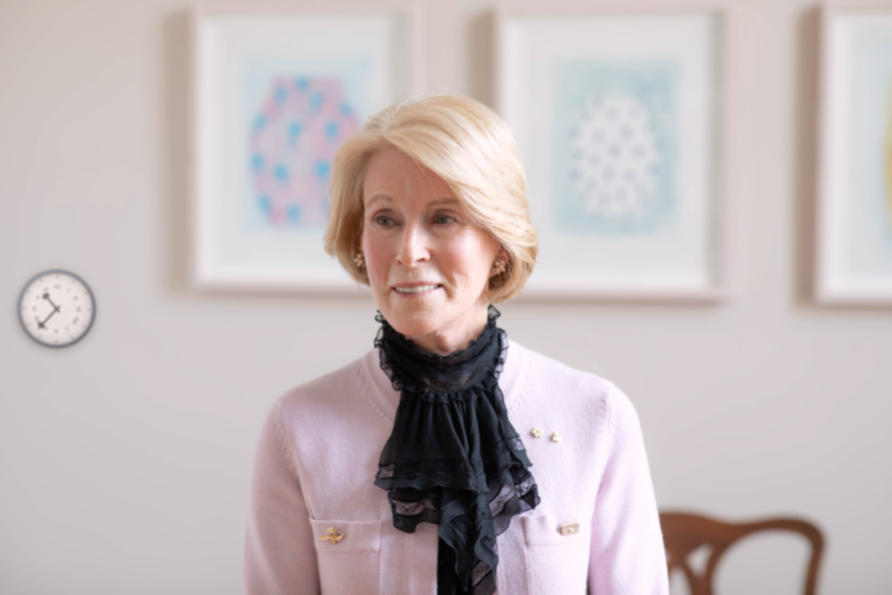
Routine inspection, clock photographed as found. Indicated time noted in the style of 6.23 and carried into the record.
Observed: 10.37
